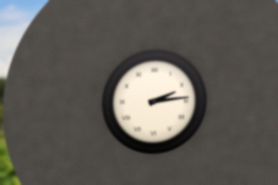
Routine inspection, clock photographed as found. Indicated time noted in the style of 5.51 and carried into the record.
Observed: 2.14
